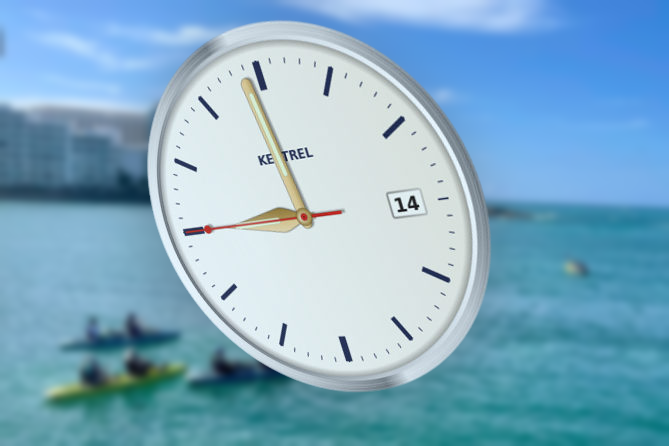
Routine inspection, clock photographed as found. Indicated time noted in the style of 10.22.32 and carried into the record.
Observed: 8.58.45
